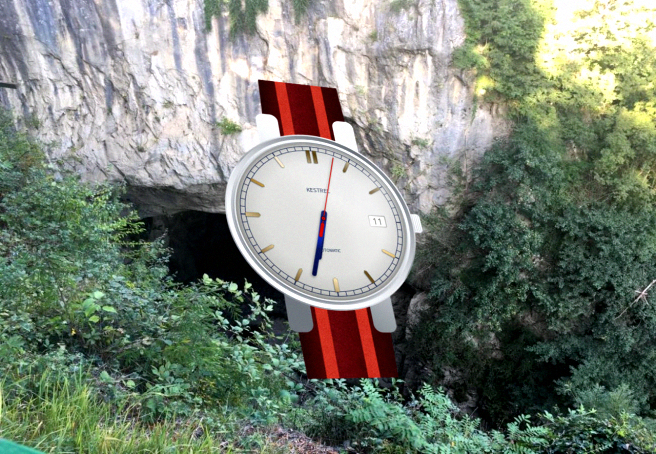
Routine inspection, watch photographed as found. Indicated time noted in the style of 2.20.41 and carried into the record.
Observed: 6.33.03
